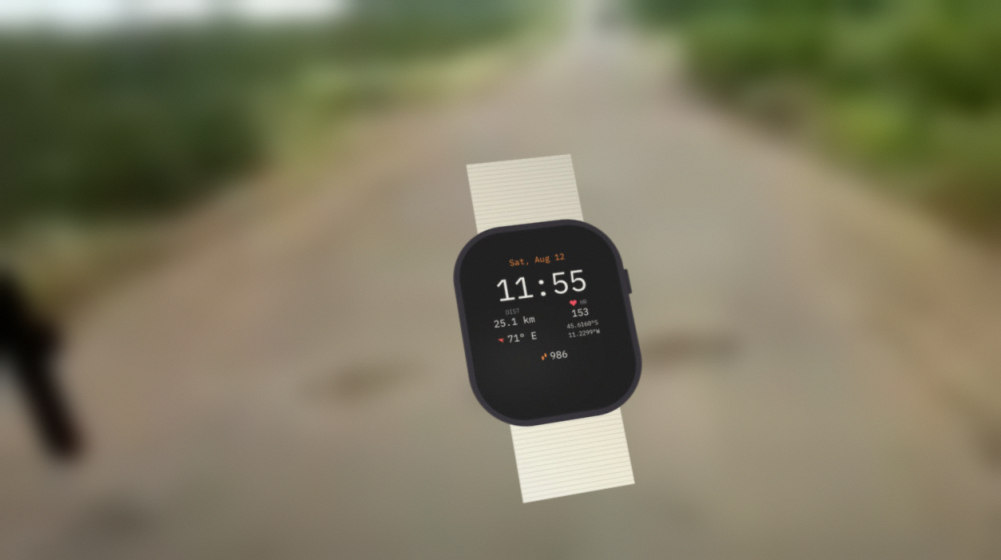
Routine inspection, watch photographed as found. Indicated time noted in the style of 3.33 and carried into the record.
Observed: 11.55
